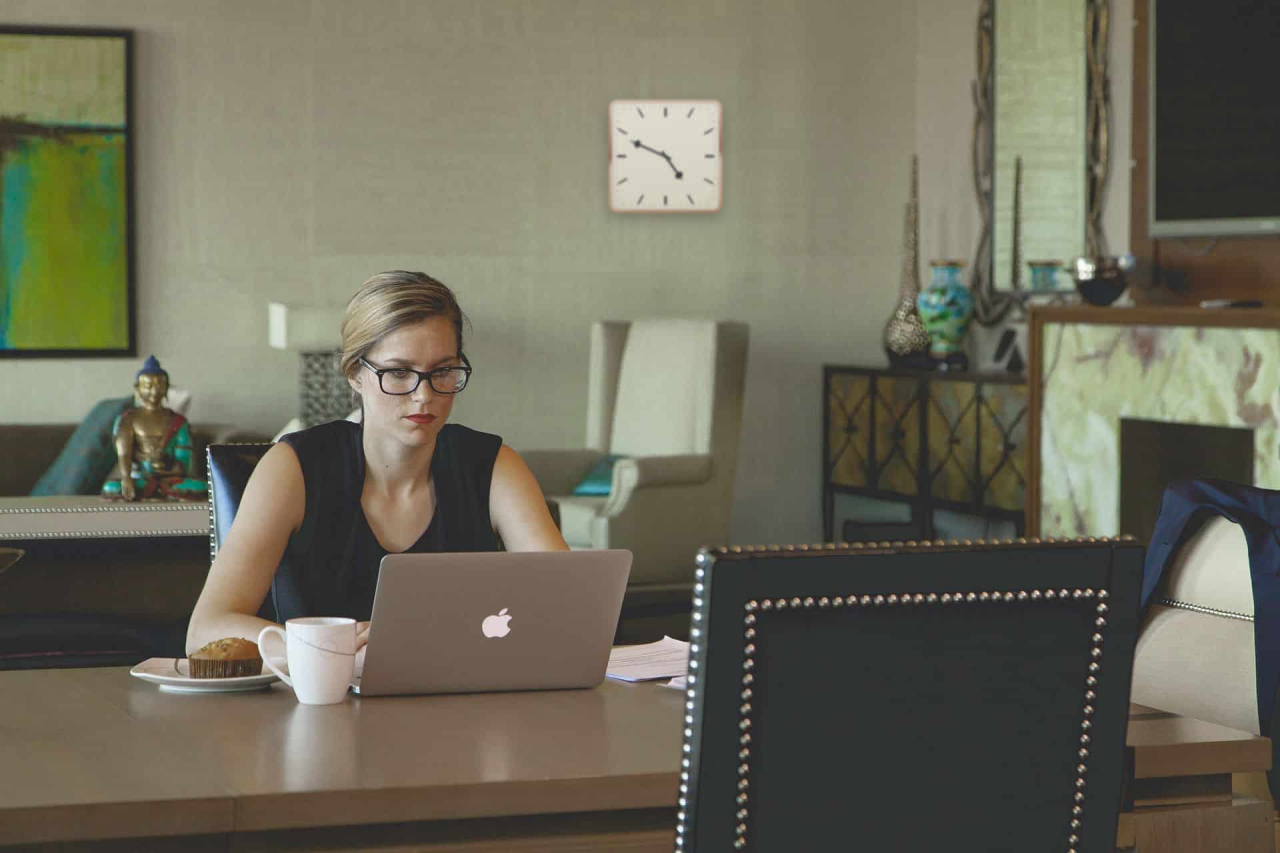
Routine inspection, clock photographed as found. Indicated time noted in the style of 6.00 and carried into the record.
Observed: 4.49
